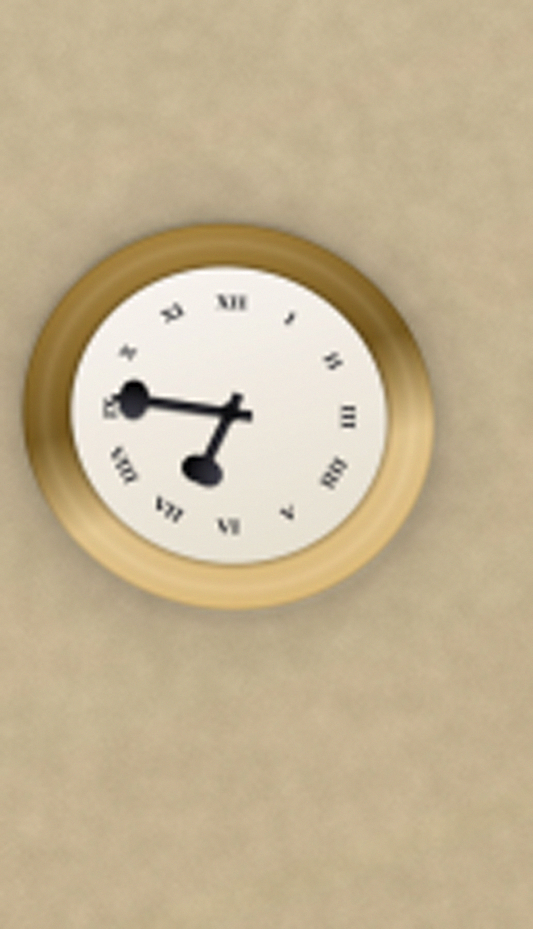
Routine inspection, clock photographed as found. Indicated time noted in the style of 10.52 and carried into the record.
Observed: 6.46
